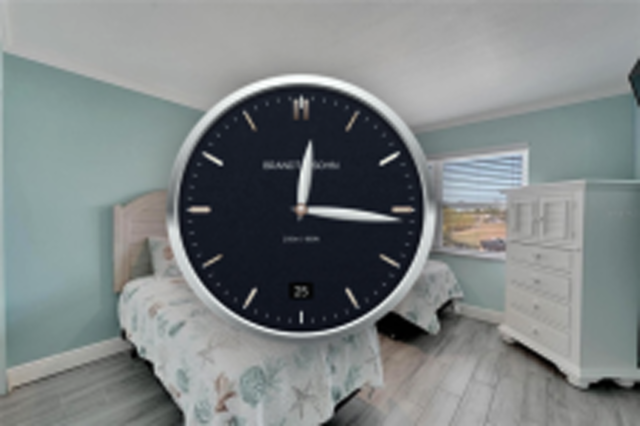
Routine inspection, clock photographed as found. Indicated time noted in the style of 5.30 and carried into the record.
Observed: 12.16
